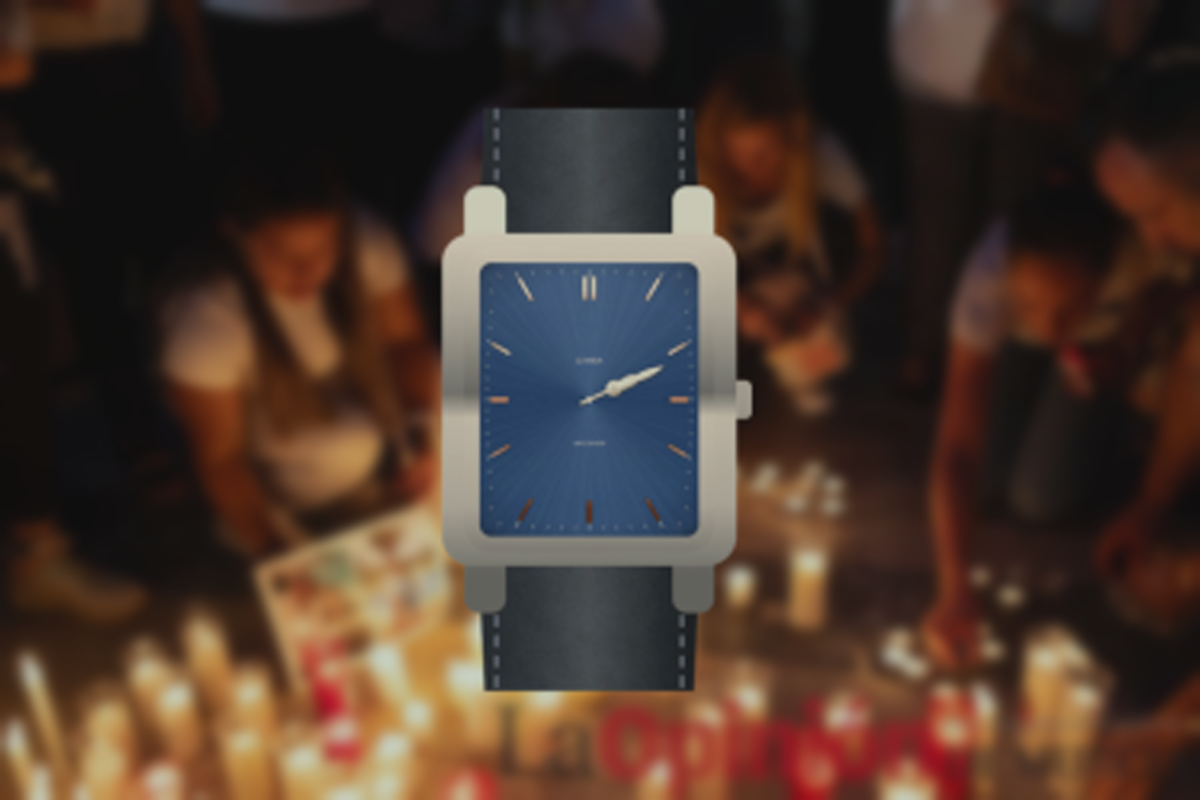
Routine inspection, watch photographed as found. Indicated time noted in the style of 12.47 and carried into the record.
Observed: 2.11
